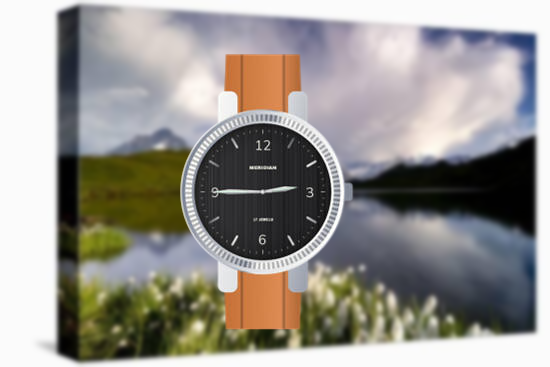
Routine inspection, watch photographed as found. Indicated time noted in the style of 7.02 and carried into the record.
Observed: 2.45
